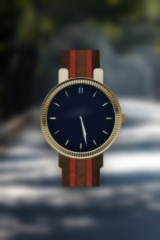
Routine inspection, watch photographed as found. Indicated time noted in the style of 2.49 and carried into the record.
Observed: 5.28
